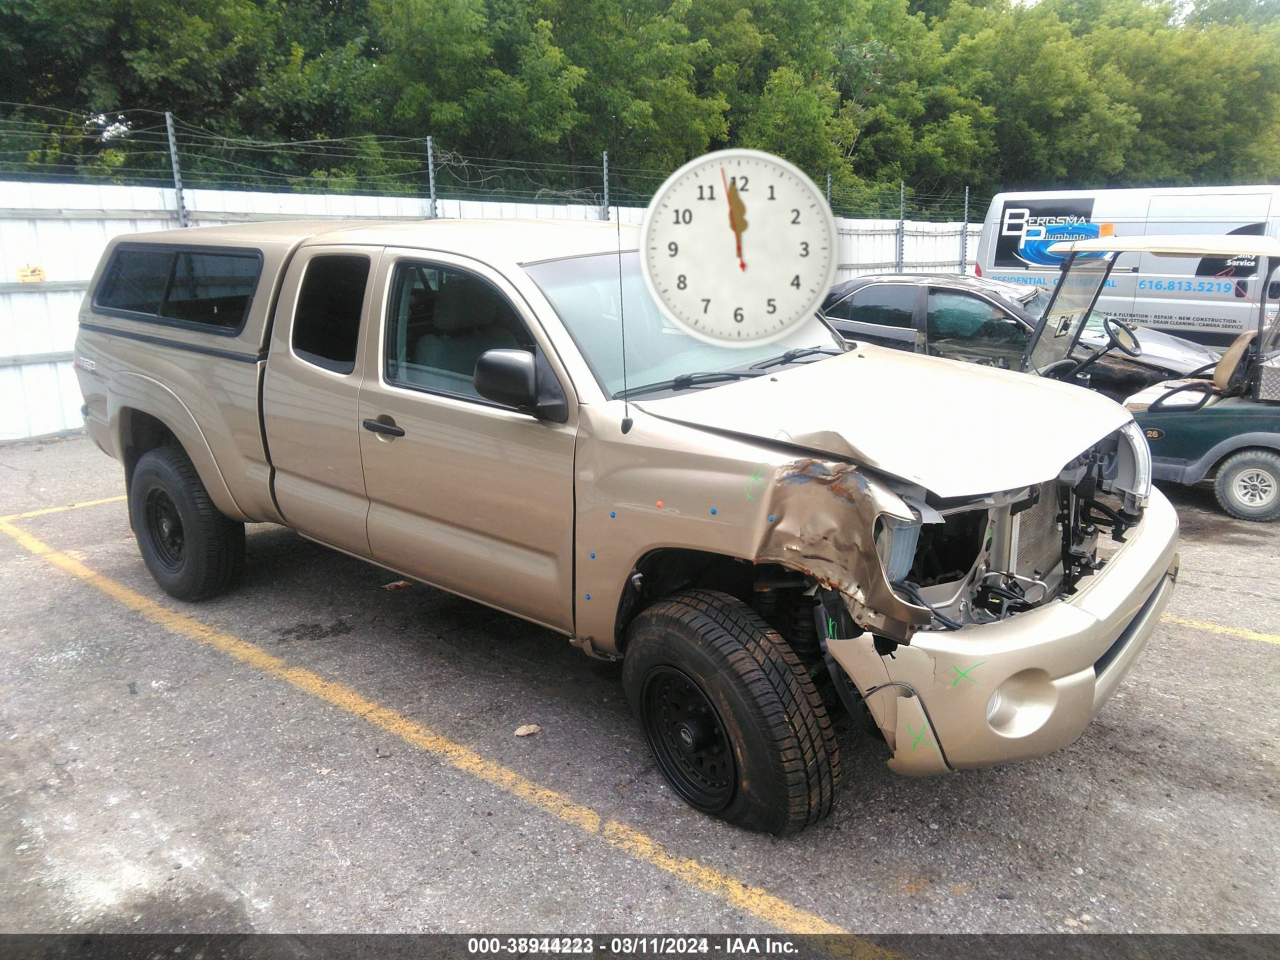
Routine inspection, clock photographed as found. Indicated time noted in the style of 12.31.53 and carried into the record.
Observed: 11.58.58
